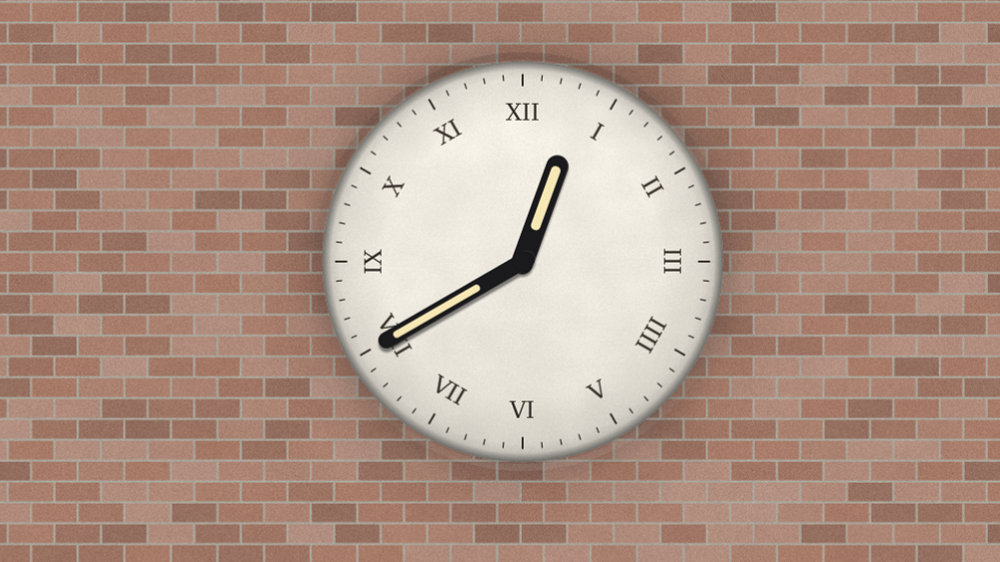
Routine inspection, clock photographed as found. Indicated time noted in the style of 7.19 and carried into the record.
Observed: 12.40
